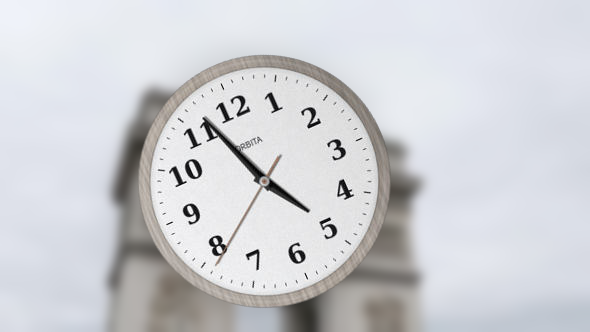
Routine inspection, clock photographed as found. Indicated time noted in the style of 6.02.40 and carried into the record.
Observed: 4.56.39
